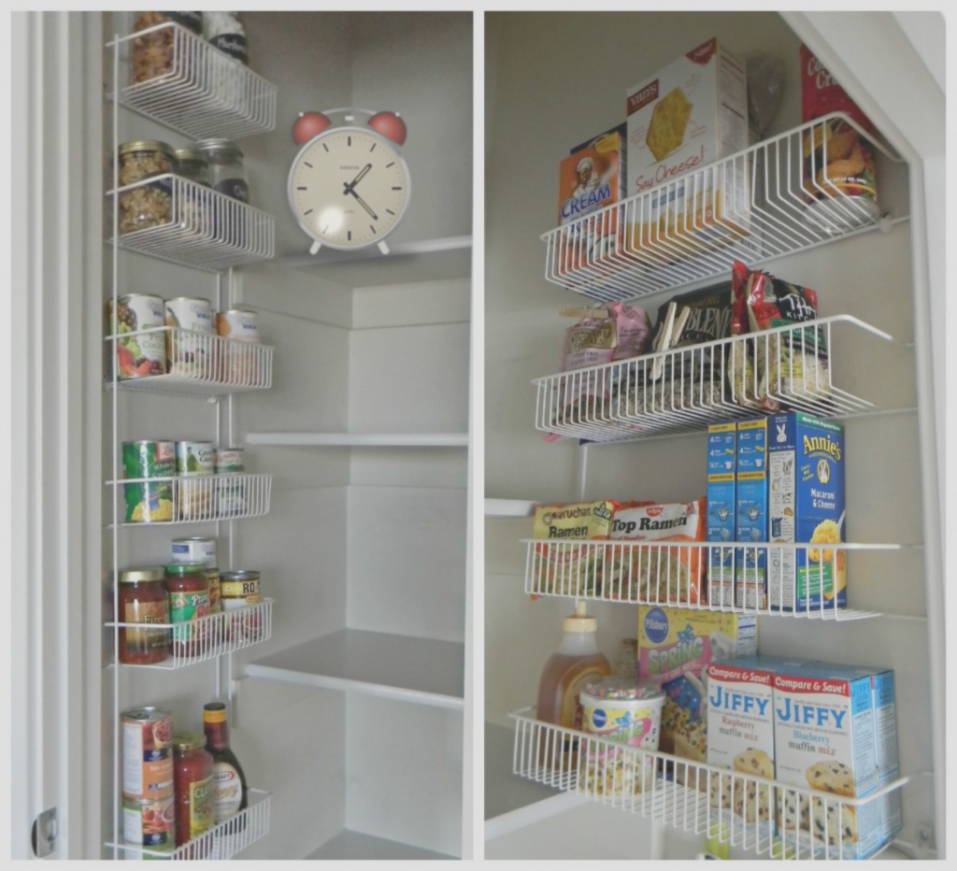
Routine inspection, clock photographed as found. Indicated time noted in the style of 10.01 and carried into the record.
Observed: 1.23
